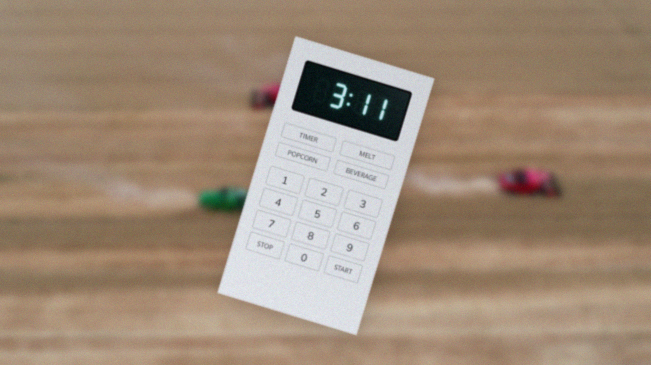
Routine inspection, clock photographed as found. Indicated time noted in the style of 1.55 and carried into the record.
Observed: 3.11
